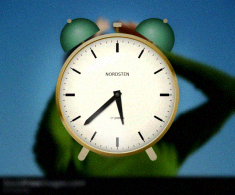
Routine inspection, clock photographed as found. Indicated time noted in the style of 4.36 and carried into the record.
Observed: 5.38
